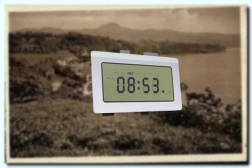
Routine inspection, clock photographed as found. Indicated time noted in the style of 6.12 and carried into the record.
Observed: 8.53
